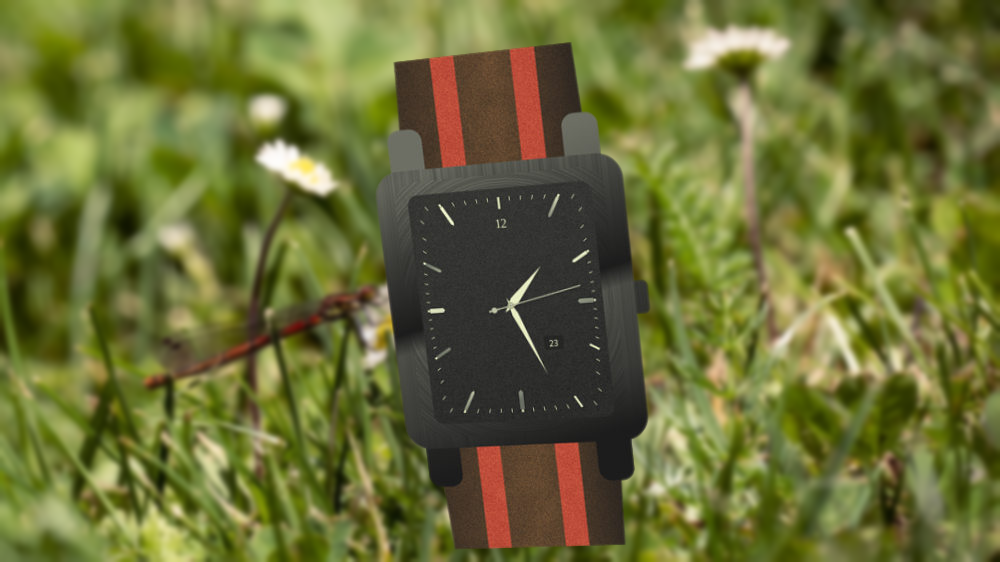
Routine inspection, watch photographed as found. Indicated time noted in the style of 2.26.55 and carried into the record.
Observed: 1.26.13
